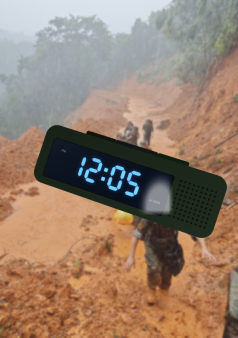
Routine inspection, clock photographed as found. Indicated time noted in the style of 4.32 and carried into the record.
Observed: 12.05
